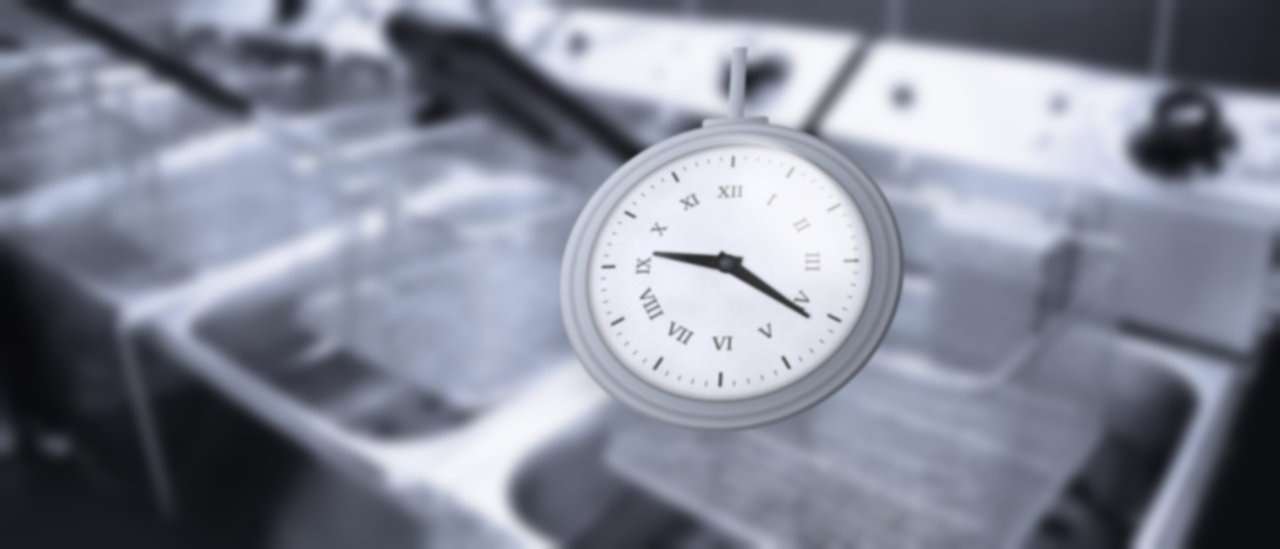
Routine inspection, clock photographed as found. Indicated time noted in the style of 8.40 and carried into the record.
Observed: 9.21
